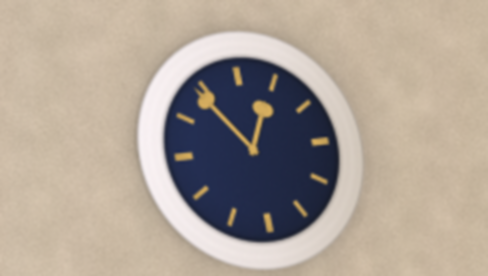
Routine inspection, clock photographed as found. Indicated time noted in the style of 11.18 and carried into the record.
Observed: 12.54
